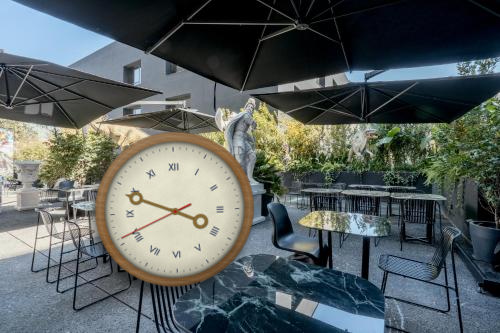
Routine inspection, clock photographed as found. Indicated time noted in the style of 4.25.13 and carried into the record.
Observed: 3.48.41
